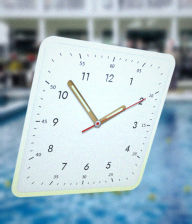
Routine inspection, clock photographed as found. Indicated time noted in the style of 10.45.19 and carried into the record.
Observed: 1.52.10
